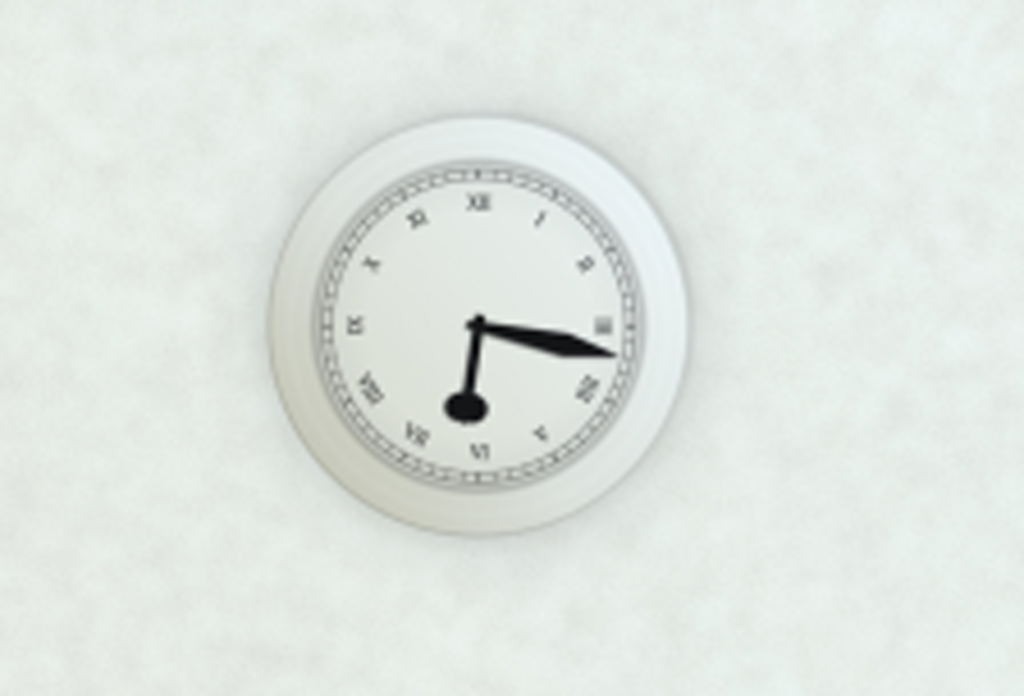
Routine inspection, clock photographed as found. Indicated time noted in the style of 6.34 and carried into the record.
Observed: 6.17
